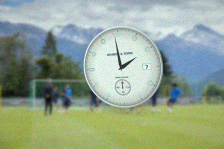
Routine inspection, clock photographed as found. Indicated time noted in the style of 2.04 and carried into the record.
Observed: 1.59
